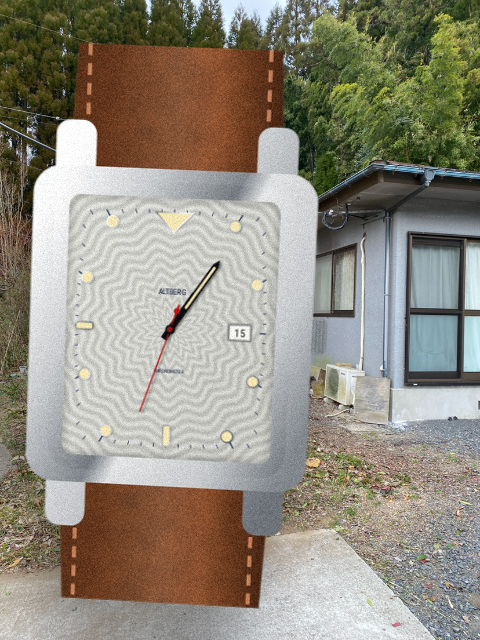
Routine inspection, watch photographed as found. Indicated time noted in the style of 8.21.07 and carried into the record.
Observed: 1.05.33
